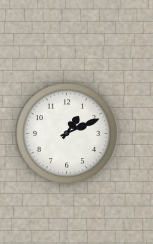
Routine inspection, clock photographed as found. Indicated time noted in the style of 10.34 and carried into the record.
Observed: 1.11
